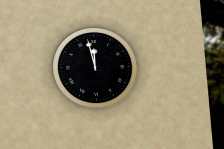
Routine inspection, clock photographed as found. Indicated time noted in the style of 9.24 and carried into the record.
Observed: 11.58
